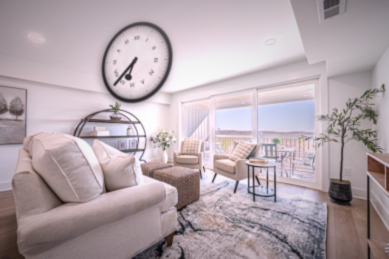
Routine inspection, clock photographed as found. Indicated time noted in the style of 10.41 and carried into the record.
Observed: 6.37
